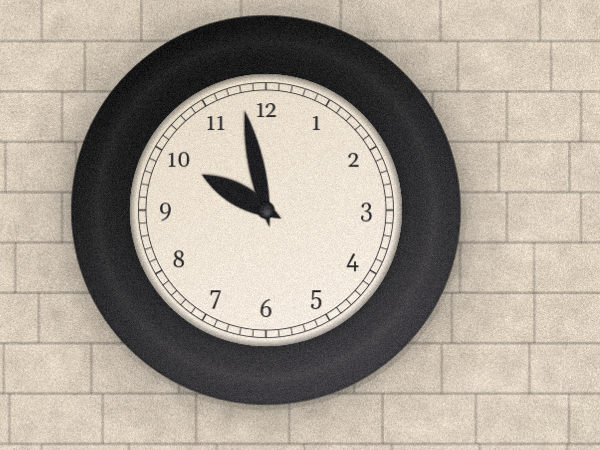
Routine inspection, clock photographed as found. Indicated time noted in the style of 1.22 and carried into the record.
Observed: 9.58
